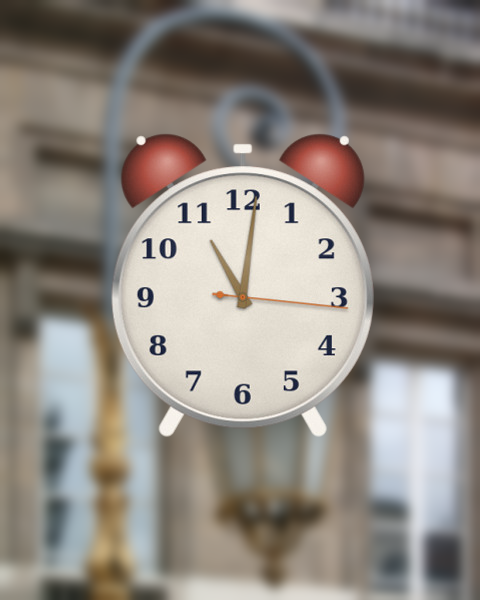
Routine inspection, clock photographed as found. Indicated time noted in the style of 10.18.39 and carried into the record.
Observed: 11.01.16
